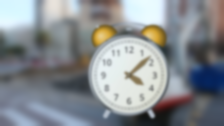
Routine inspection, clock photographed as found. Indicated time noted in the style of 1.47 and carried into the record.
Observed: 4.08
